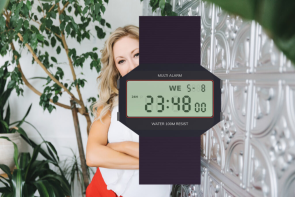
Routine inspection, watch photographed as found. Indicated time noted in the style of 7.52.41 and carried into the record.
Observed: 23.48.00
